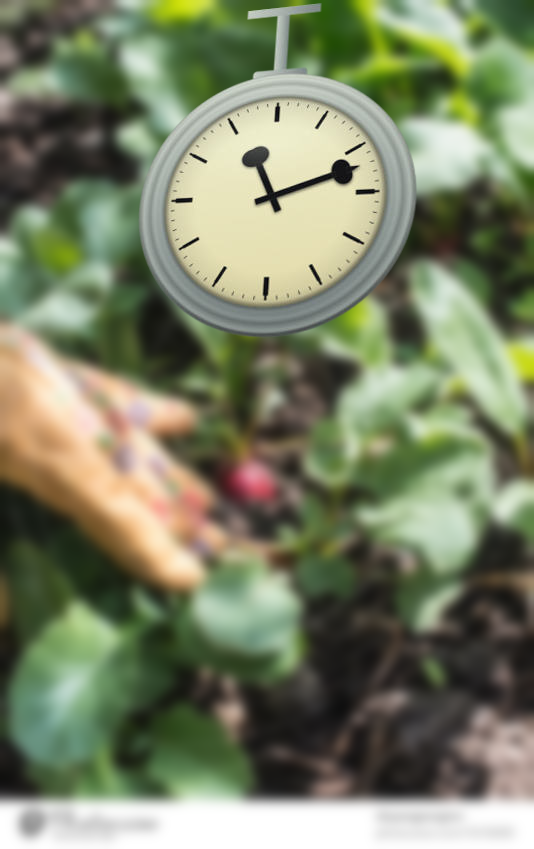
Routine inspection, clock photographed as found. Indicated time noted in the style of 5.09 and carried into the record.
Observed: 11.12
